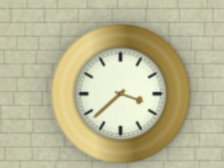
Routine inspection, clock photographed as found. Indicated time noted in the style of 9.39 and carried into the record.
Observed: 3.38
